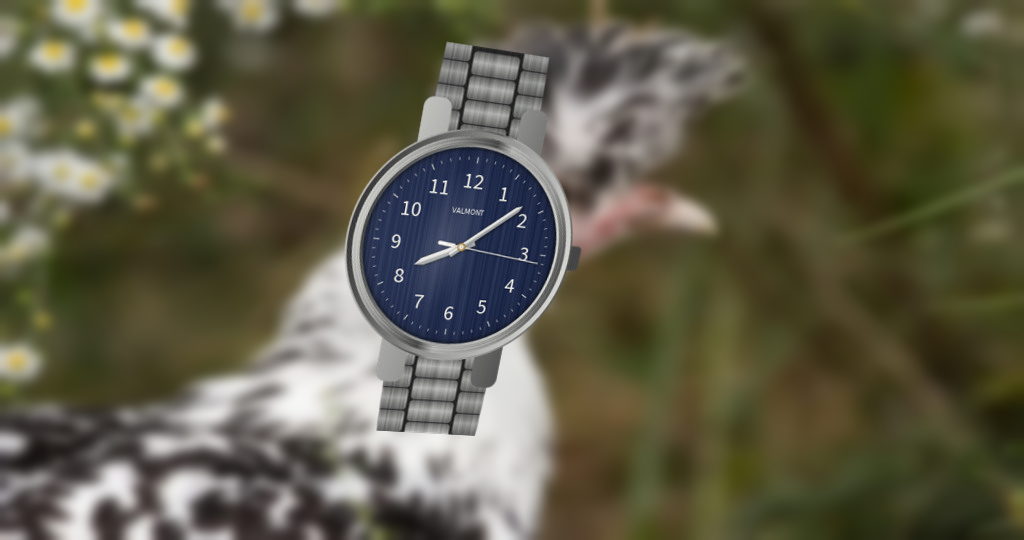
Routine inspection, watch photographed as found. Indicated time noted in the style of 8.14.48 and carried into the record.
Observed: 8.08.16
